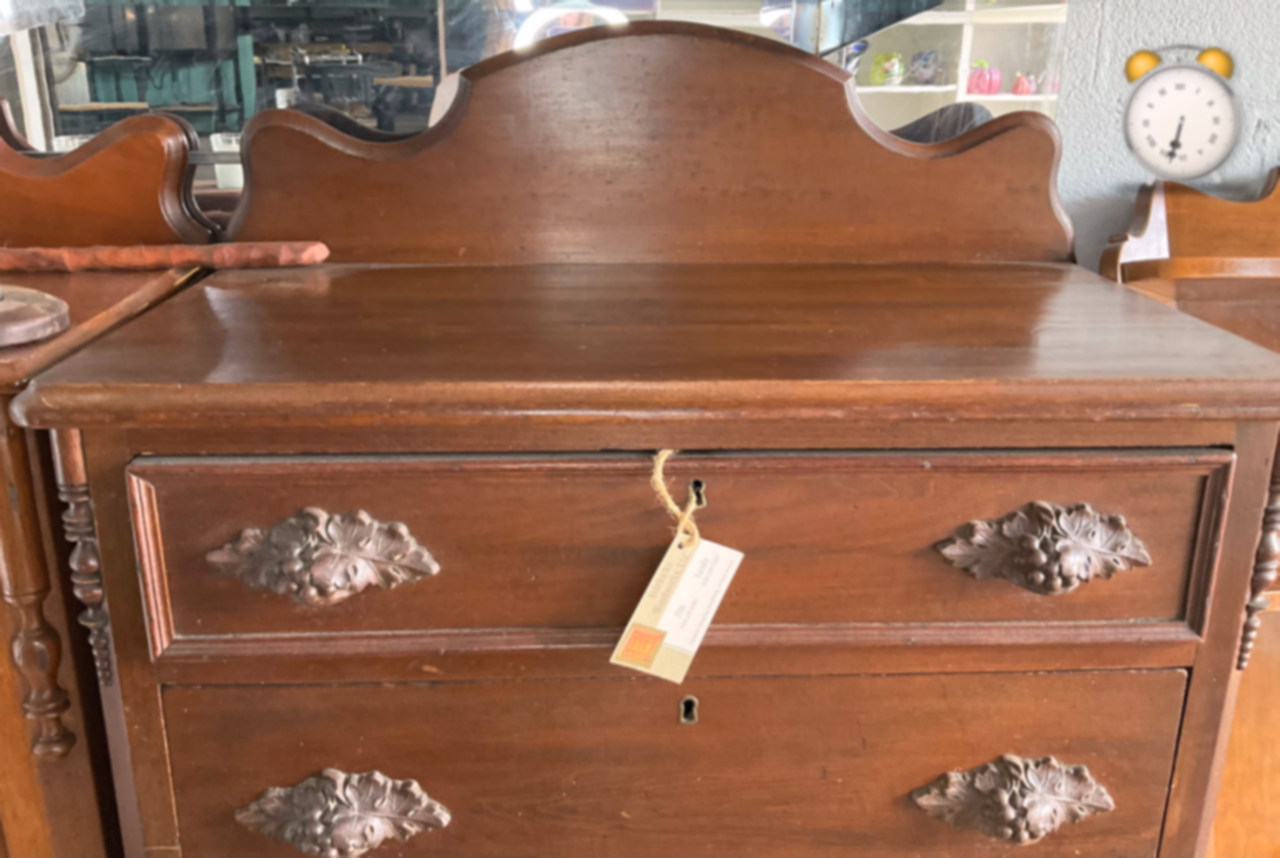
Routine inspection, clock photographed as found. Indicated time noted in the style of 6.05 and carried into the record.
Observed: 6.33
